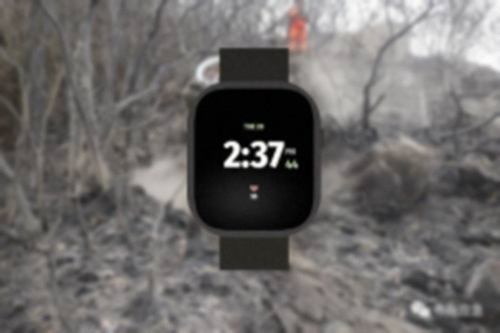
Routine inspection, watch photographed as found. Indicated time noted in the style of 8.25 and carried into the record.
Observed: 2.37
